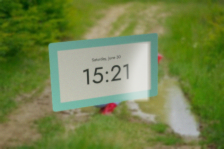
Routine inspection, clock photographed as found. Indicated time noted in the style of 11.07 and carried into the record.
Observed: 15.21
